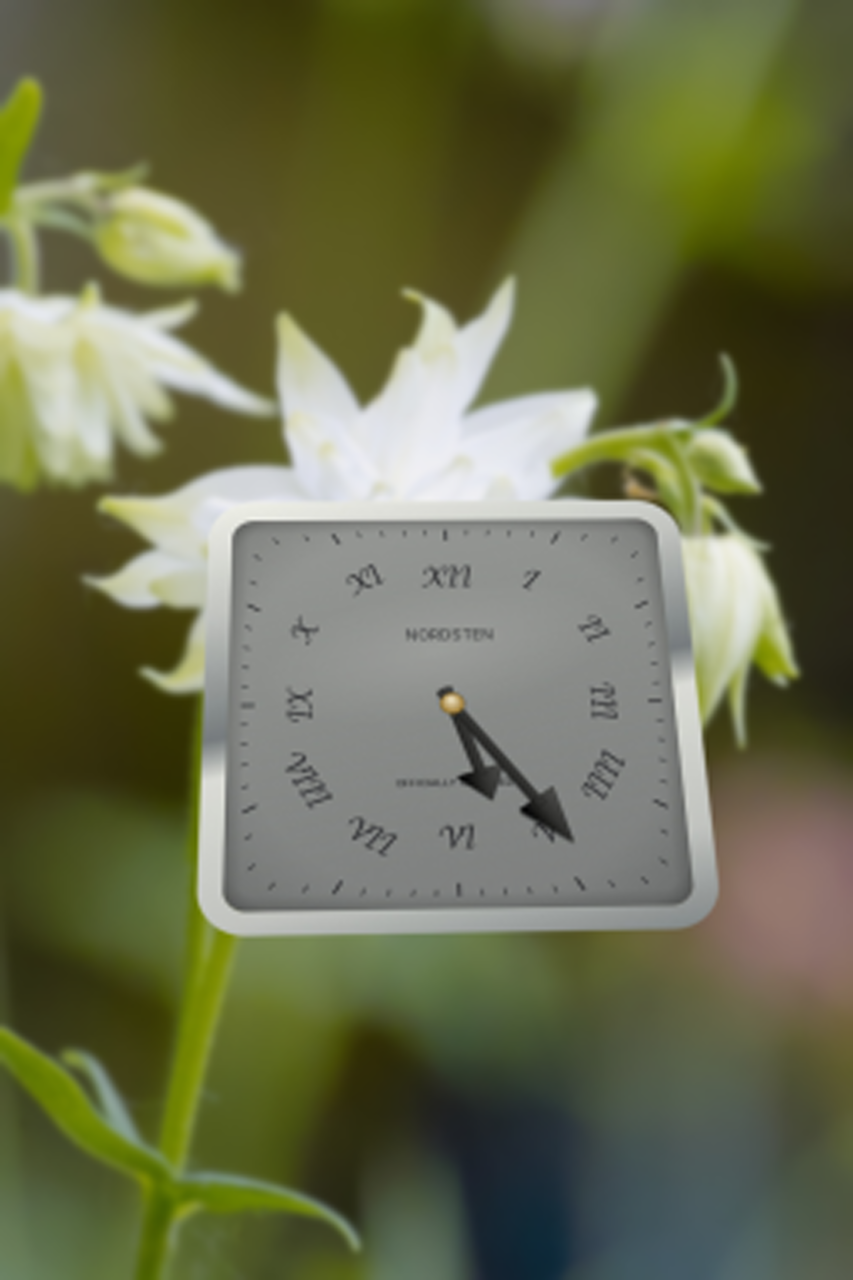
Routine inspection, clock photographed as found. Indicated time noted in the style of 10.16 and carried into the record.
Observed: 5.24
